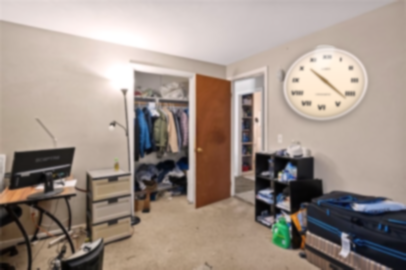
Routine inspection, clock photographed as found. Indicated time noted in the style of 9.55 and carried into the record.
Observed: 10.22
